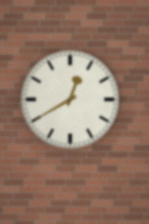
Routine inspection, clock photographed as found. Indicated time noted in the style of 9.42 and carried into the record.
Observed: 12.40
